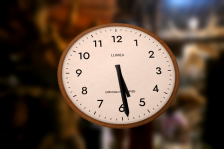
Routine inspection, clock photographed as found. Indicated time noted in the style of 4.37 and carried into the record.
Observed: 5.29
